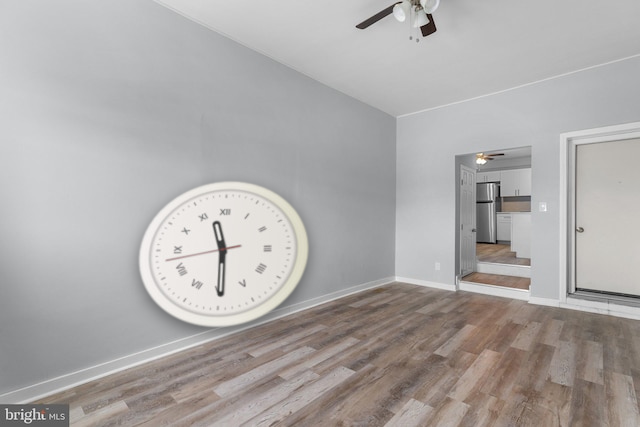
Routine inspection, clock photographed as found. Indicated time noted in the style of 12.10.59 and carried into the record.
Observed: 11.29.43
